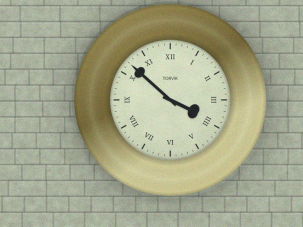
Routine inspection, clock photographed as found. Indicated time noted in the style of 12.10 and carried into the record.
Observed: 3.52
